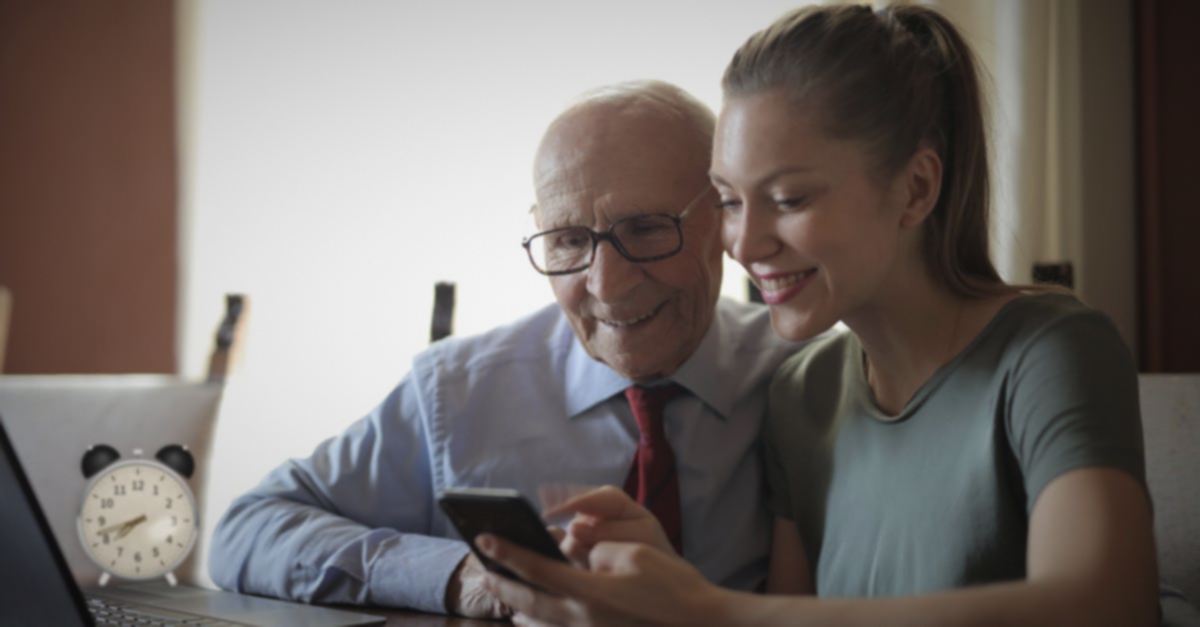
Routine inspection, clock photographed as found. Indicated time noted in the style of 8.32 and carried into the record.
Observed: 7.42
